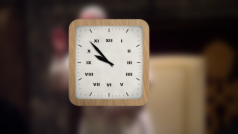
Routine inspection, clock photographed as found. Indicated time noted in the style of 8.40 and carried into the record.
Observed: 9.53
